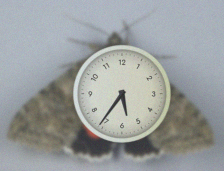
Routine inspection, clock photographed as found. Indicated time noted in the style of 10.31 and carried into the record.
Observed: 5.36
